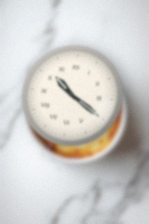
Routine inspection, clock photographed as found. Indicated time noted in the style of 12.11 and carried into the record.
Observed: 10.20
